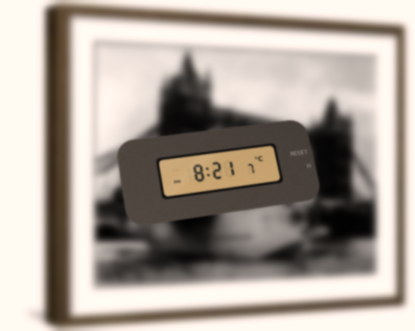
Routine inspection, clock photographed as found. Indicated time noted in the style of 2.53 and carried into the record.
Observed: 8.21
